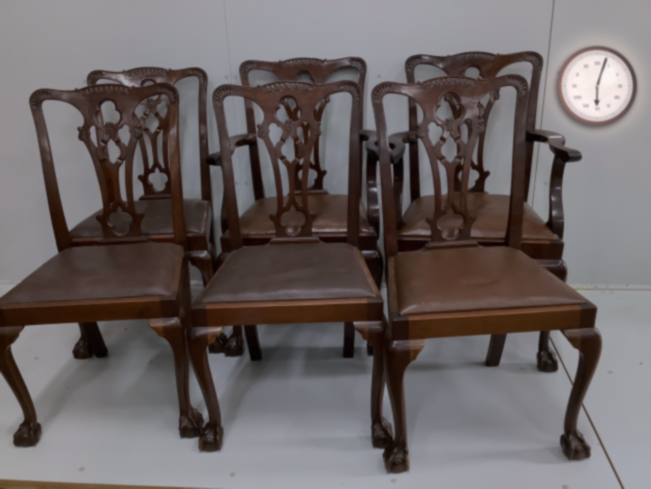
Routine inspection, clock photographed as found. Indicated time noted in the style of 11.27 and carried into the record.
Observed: 6.03
